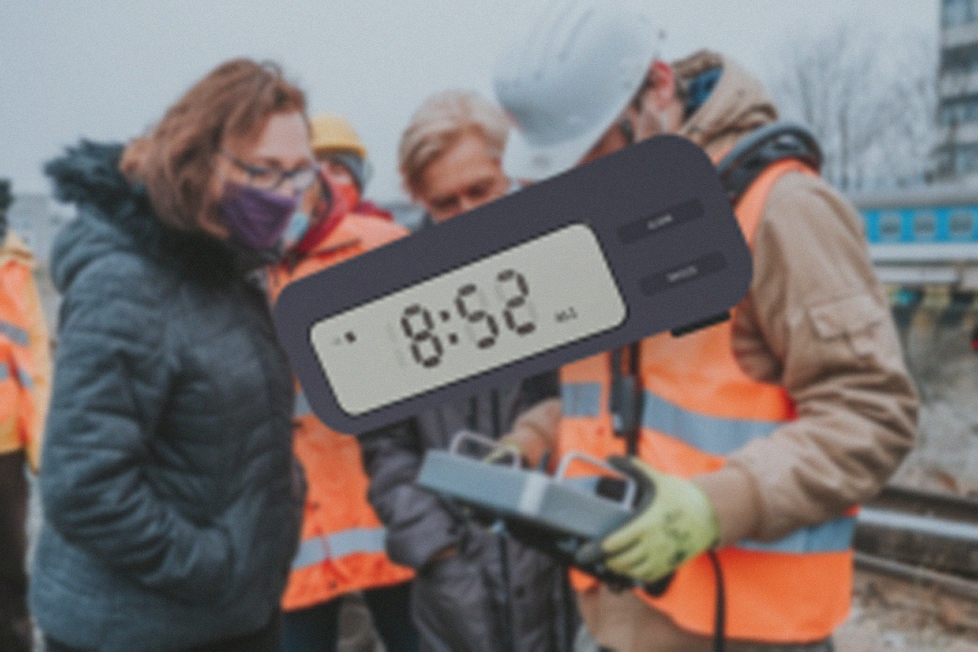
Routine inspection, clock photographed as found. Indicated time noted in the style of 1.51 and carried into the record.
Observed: 8.52
